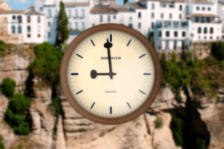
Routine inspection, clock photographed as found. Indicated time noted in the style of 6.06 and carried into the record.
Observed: 8.59
